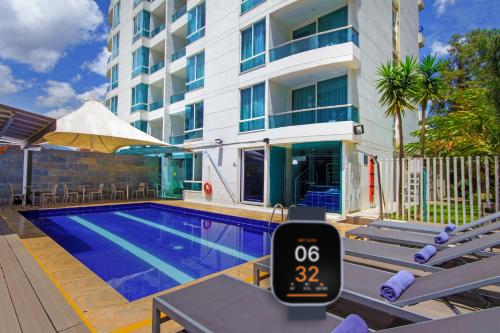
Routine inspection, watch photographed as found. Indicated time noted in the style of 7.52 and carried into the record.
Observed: 6.32
